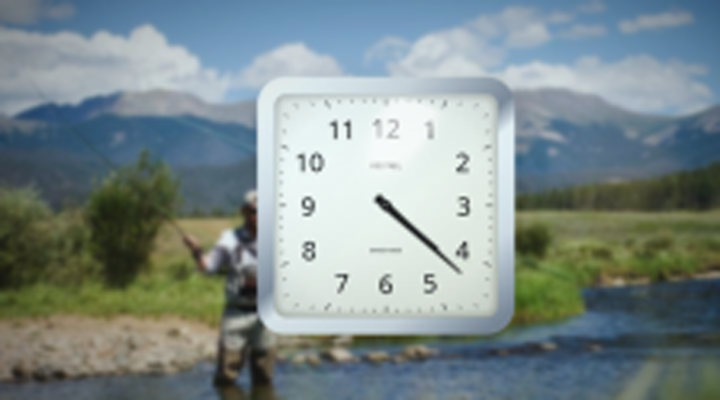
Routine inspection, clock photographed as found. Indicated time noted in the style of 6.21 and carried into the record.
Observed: 4.22
